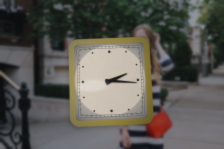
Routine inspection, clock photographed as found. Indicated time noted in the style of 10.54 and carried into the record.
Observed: 2.16
